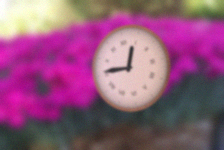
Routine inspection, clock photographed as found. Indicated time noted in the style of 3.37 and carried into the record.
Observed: 12.46
